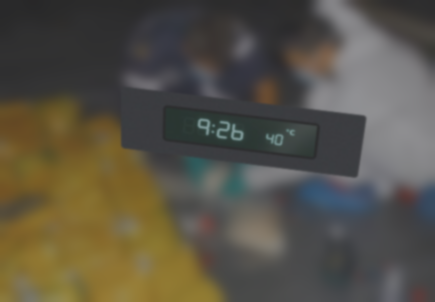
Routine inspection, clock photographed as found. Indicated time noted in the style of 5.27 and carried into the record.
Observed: 9.26
